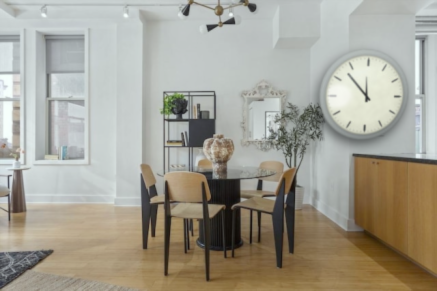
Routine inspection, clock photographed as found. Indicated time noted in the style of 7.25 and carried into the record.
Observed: 11.53
